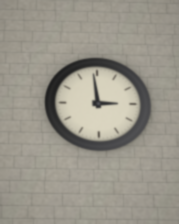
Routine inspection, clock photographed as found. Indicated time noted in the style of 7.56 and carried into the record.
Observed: 2.59
